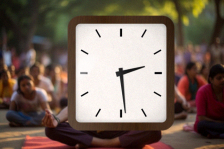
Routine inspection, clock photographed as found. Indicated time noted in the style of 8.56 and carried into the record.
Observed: 2.29
